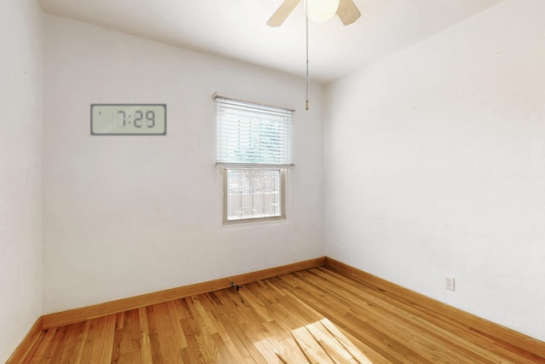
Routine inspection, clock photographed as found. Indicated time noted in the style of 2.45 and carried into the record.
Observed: 7.29
